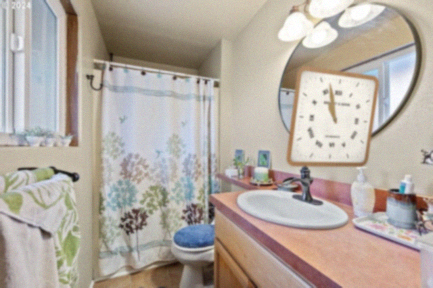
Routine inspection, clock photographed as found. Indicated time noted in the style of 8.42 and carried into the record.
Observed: 10.57
